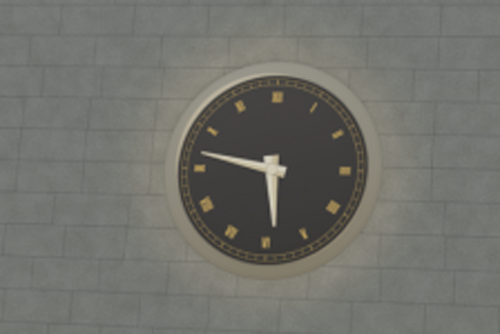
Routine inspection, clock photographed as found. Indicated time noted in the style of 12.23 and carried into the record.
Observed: 5.47
